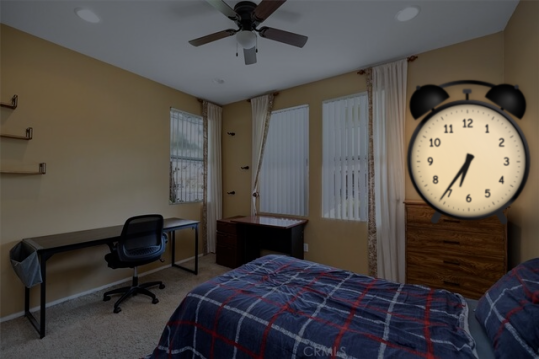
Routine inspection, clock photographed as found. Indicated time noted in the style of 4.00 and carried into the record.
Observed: 6.36
